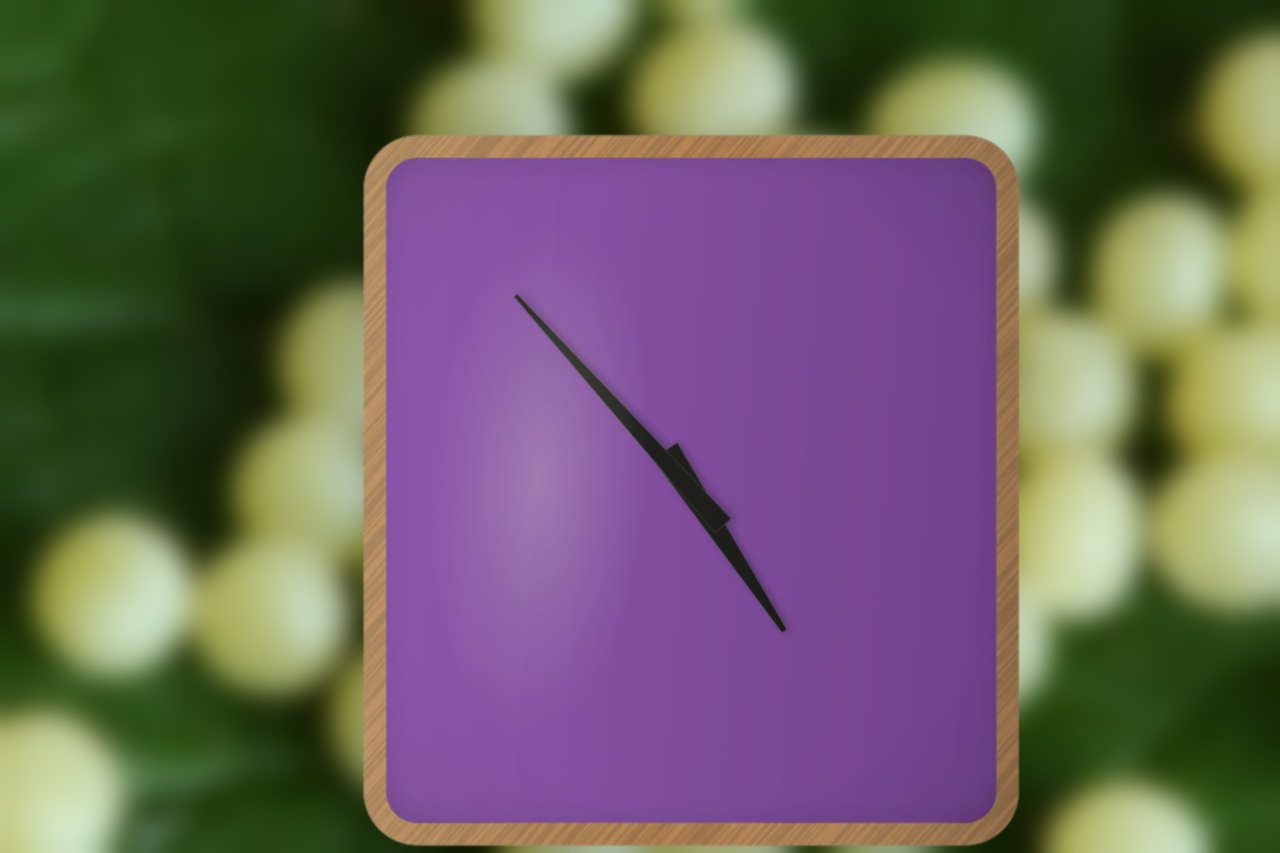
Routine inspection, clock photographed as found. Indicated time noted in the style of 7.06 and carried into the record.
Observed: 4.53
